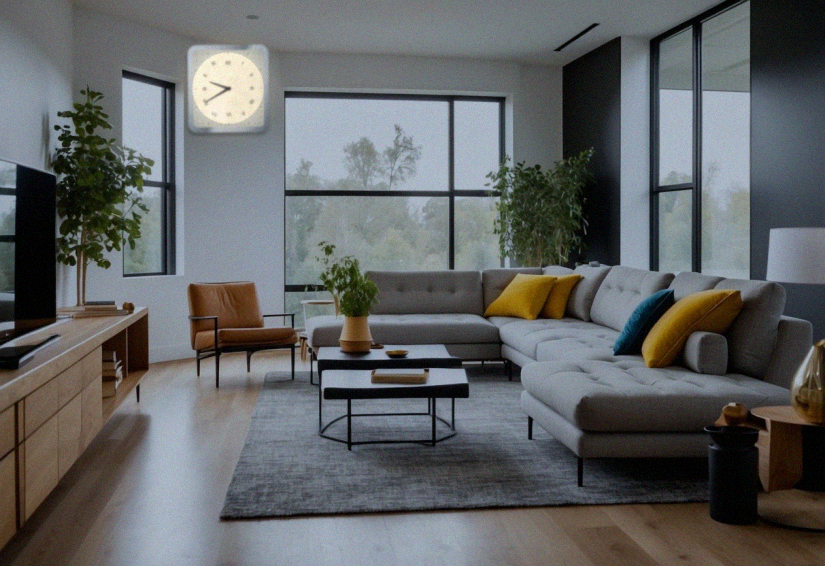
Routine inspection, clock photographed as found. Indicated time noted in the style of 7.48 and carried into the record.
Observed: 9.40
